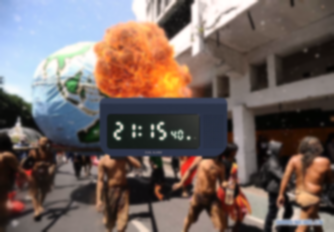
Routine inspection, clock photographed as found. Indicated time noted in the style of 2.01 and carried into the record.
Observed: 21.15
